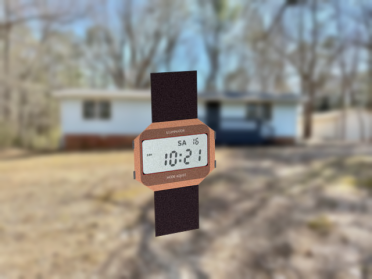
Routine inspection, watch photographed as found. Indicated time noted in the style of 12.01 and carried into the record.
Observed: 10.21
